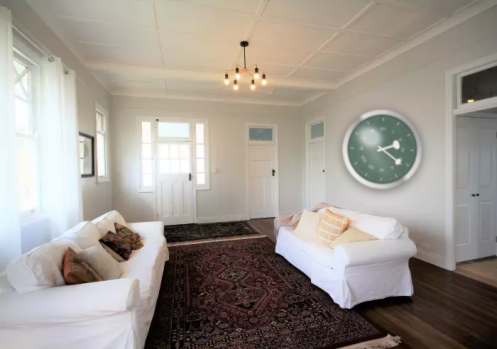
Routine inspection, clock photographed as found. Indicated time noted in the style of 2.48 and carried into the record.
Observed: 2.21
